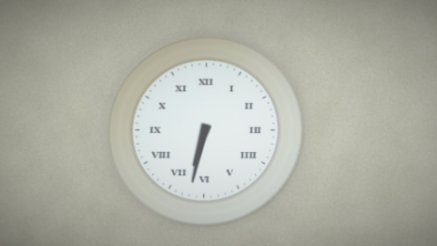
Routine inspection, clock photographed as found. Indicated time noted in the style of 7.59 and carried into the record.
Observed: 6.32
